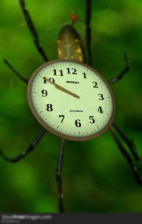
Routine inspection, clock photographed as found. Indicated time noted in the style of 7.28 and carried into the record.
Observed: 9.50
